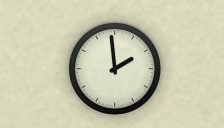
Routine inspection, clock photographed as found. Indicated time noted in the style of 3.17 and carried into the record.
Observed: 1.59
